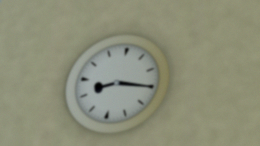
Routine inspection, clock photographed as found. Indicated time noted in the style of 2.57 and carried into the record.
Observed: 8.15
